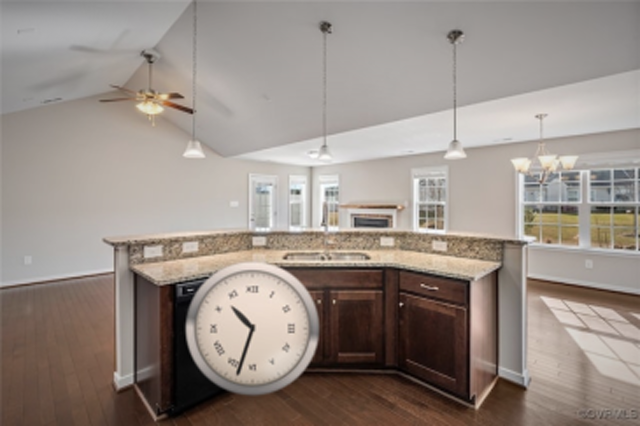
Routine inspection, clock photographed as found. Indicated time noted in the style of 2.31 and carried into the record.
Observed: 10.33
